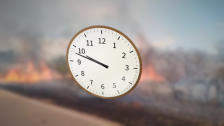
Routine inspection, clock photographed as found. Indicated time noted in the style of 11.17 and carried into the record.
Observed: 9.48
